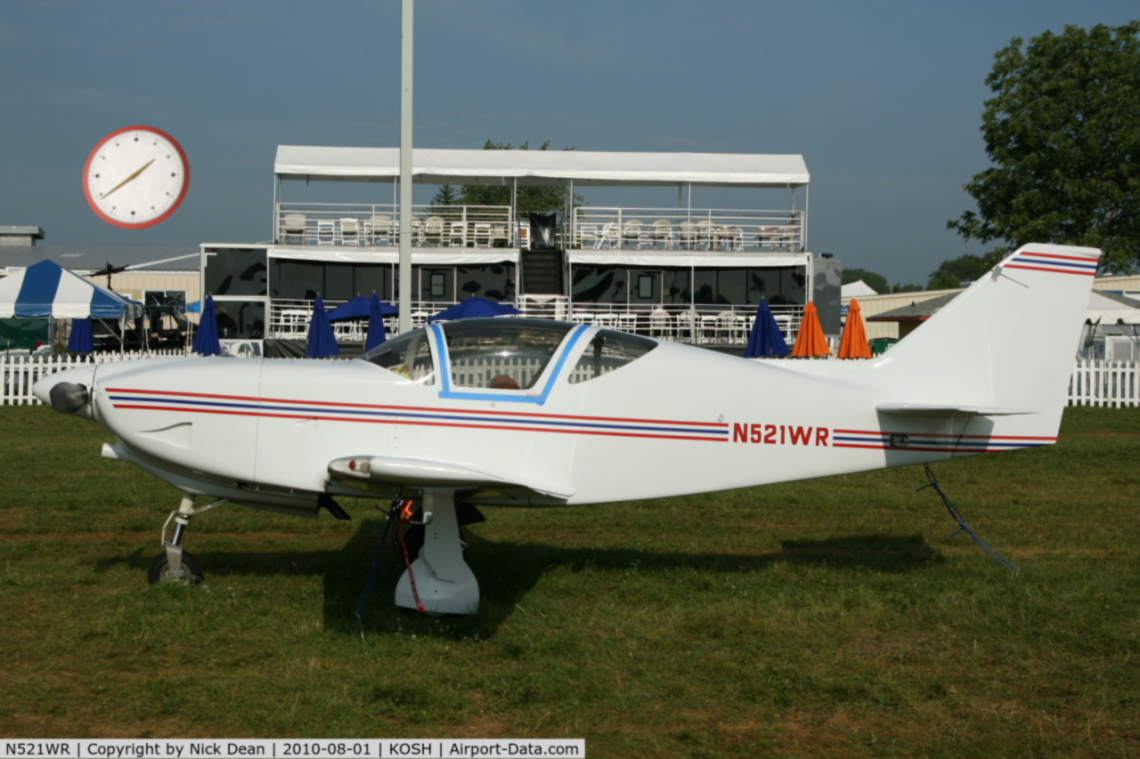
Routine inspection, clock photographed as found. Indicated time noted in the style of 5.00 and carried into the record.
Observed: 1.39
